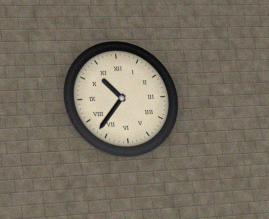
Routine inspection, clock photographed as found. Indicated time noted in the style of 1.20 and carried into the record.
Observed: 10.37
